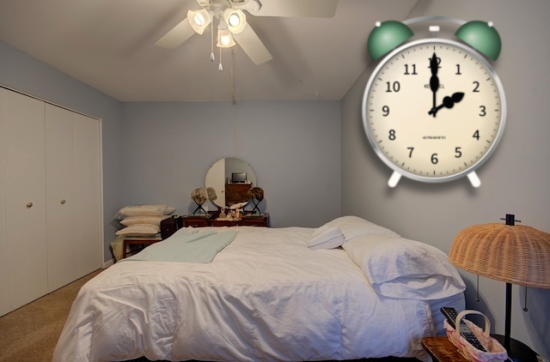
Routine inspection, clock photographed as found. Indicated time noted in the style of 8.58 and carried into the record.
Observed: 2.00
